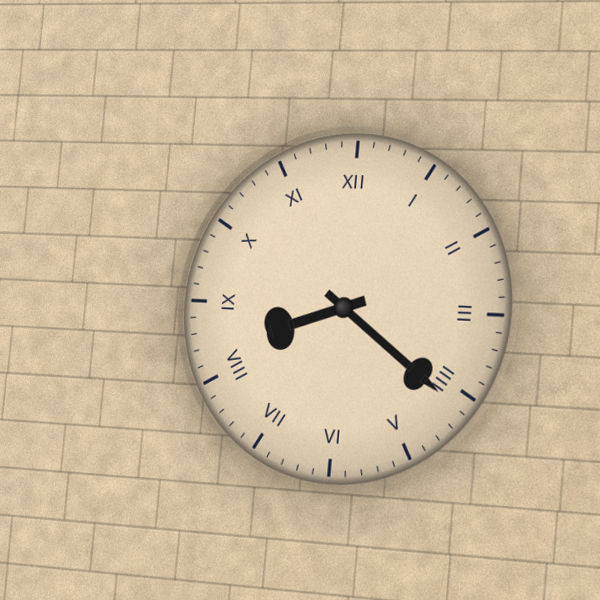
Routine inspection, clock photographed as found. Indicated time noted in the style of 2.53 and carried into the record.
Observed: 8.21
